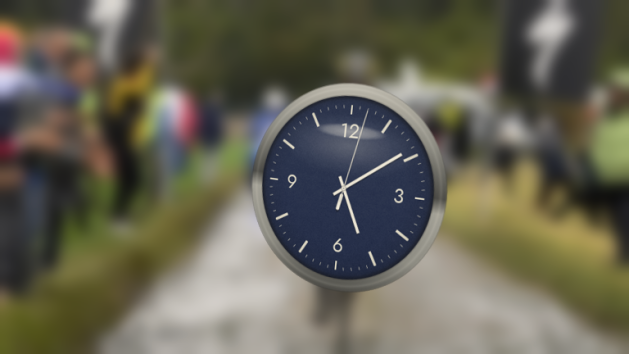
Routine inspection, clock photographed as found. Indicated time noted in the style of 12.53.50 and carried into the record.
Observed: 5.09.02
